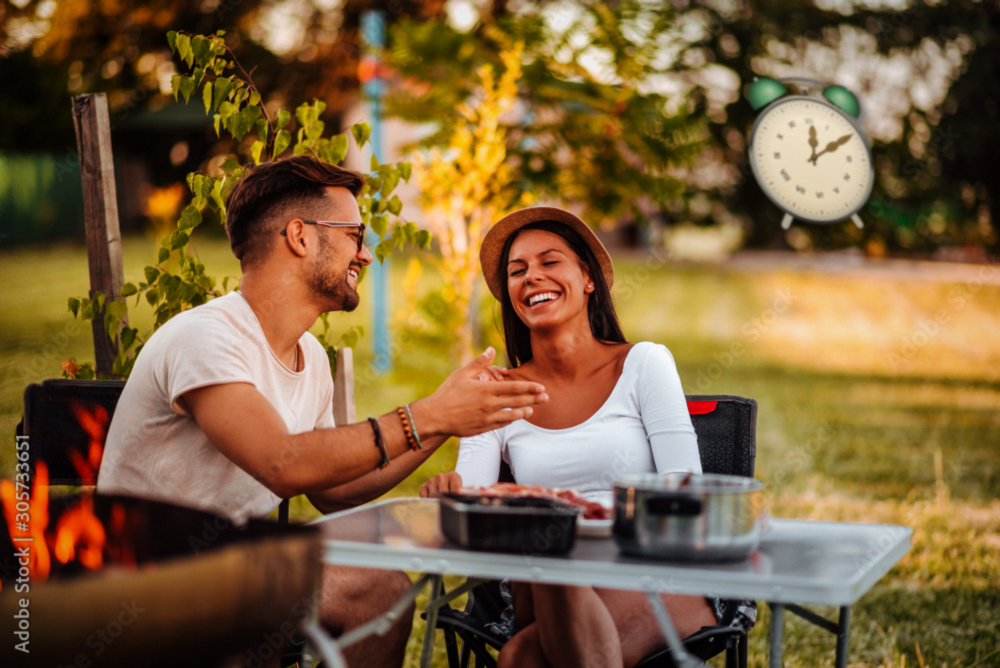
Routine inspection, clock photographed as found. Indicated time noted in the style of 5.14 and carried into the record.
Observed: 12.10
